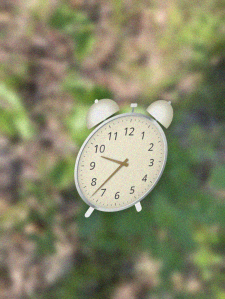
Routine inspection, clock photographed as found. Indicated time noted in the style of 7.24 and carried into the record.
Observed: 9.37
